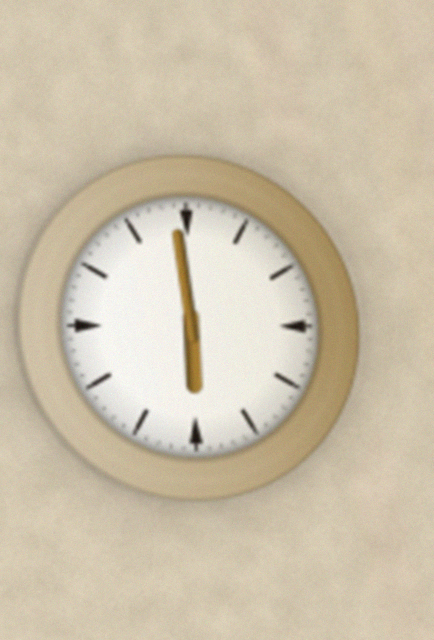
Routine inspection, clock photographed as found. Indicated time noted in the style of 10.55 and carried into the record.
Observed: 5.59
